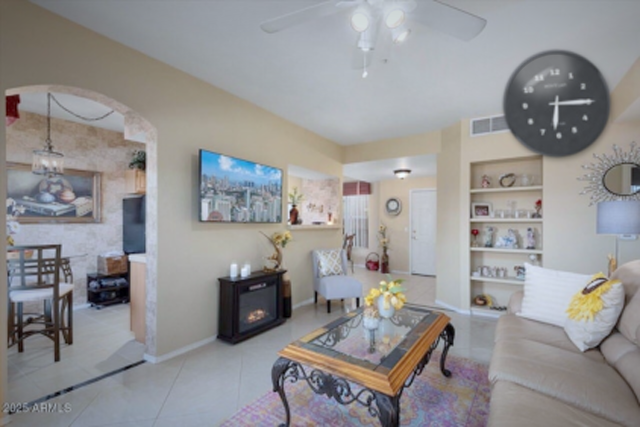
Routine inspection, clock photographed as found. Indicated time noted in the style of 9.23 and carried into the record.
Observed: 6.15
